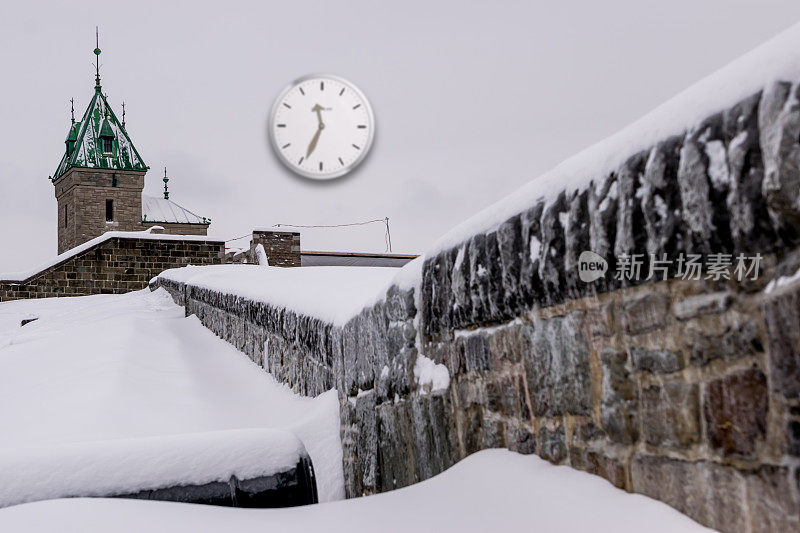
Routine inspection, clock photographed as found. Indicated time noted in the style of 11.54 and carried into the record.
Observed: 11.34
